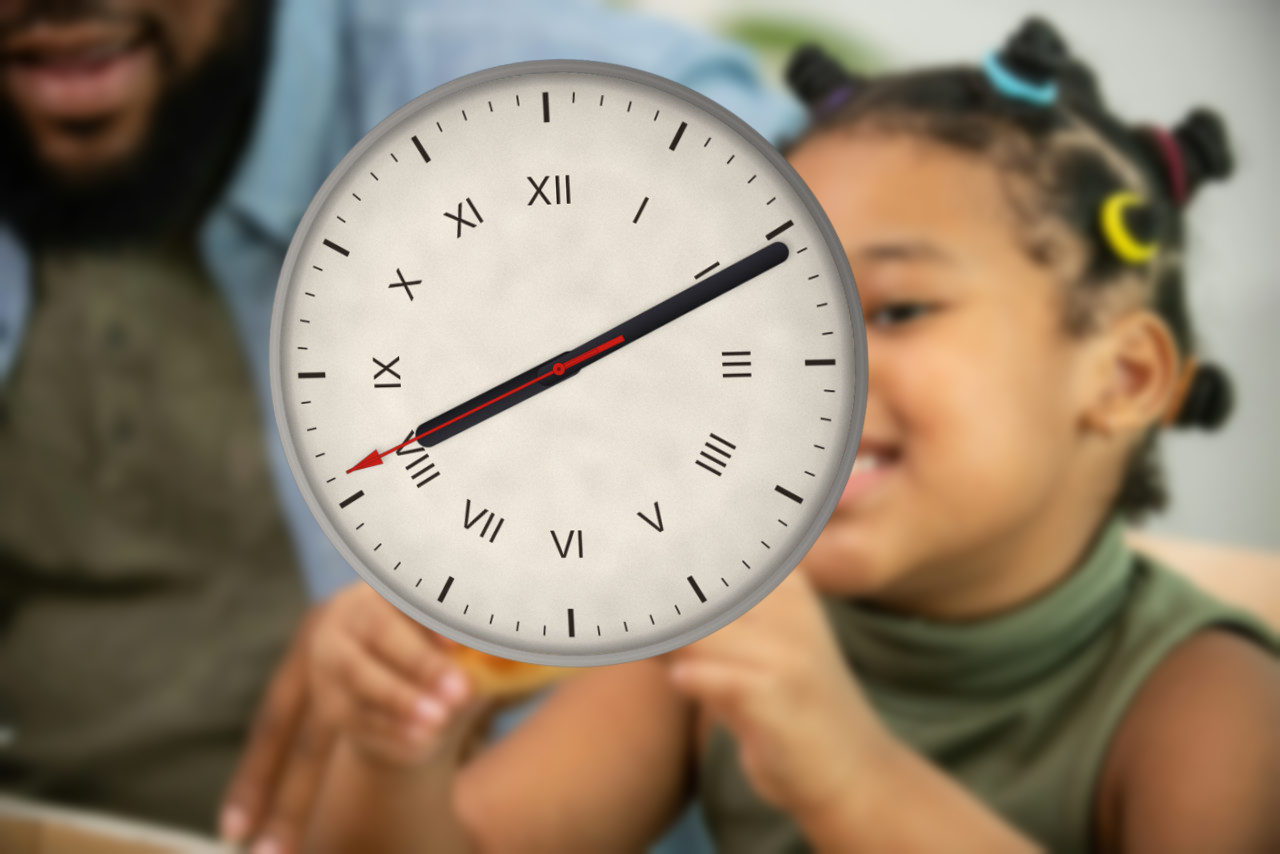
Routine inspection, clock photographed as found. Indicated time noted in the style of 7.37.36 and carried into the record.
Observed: 8.10.41
